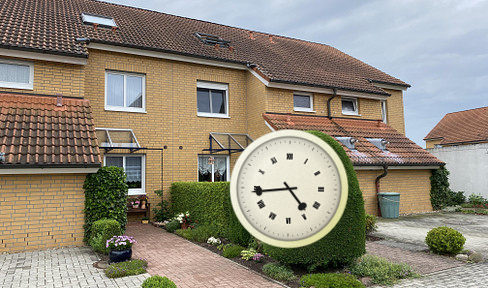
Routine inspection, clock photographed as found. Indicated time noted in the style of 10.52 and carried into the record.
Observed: 4.44
